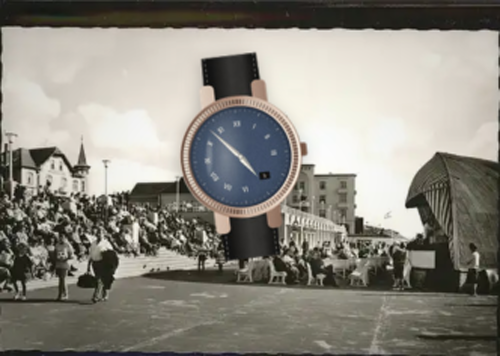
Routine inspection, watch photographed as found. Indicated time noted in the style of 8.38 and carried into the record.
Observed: 4.53
